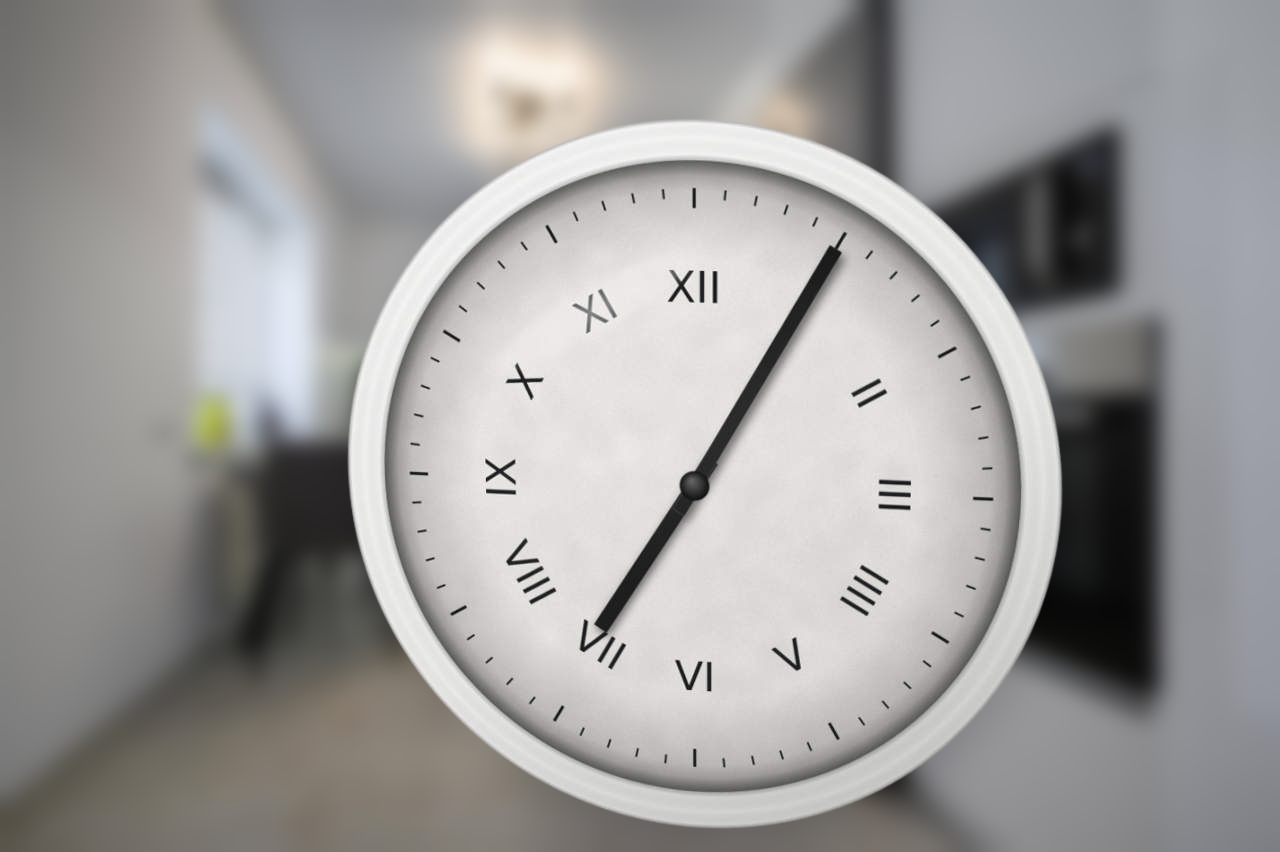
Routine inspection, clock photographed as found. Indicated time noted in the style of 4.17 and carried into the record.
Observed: 7.05
